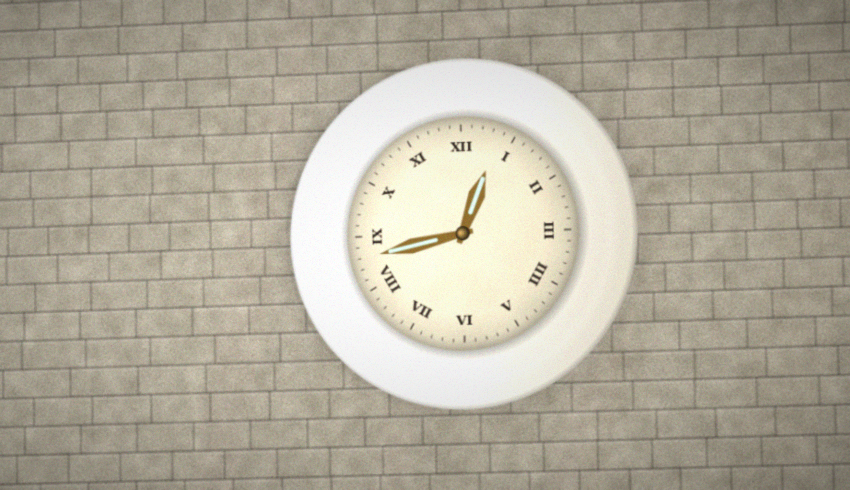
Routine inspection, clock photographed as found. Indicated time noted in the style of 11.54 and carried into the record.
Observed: 12.43
